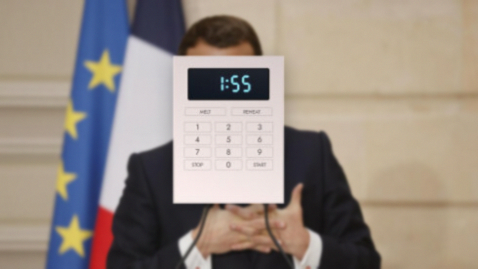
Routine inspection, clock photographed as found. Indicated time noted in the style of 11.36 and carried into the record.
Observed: 1.55
